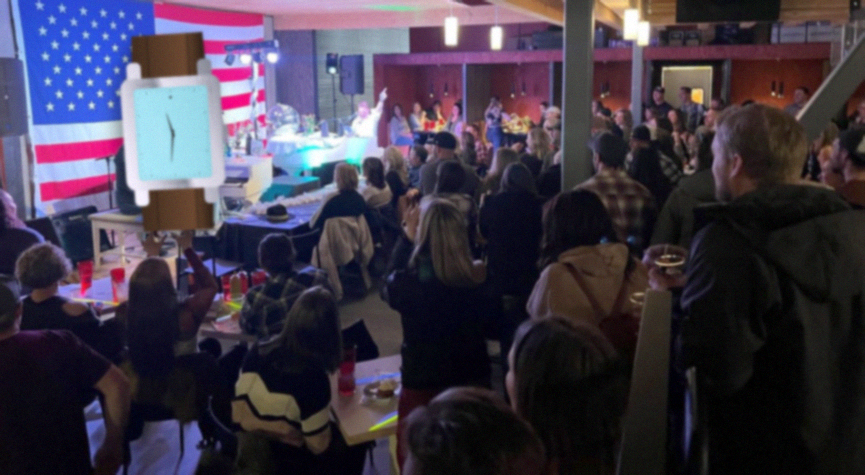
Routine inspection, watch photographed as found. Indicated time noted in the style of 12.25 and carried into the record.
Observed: 11.31
